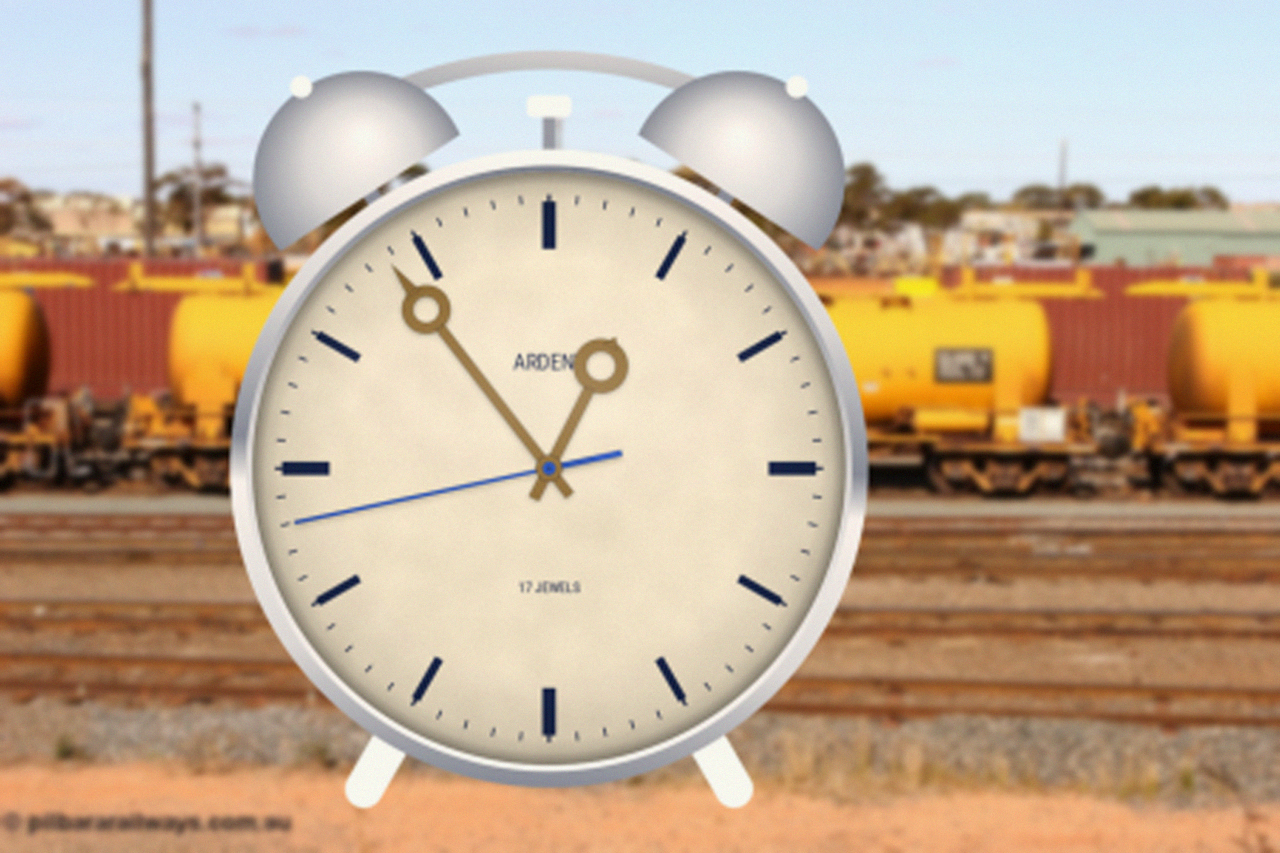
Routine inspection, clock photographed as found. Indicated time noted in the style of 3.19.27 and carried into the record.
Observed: 12.53.43
